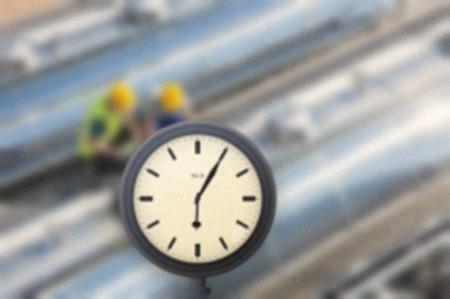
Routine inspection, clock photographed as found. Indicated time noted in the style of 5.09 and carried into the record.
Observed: 6.05
